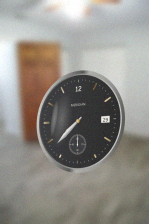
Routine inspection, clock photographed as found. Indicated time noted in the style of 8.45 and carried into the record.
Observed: 7.38
